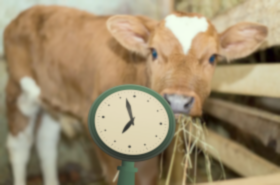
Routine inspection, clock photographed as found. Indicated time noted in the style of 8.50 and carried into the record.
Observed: 6.57
